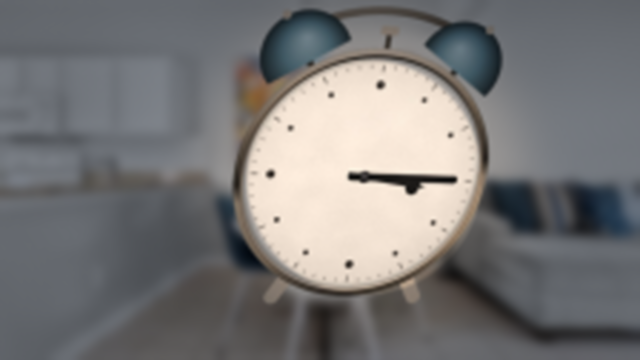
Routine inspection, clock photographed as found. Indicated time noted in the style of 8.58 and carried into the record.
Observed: 3.15
